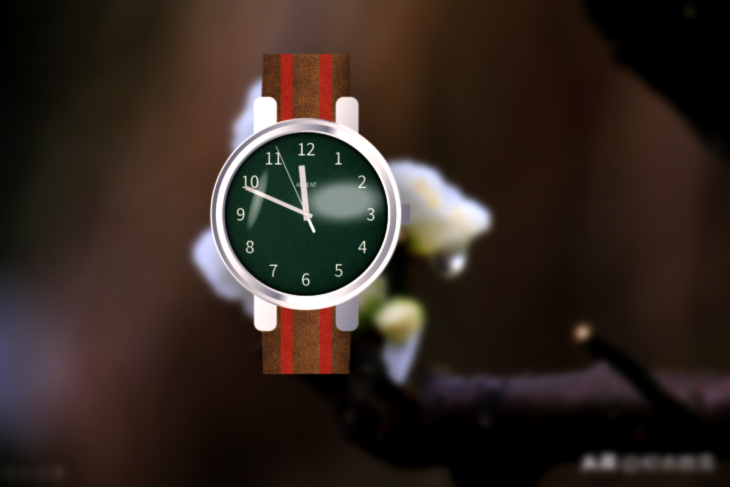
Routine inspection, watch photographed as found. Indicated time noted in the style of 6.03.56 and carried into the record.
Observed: 11.48.56
